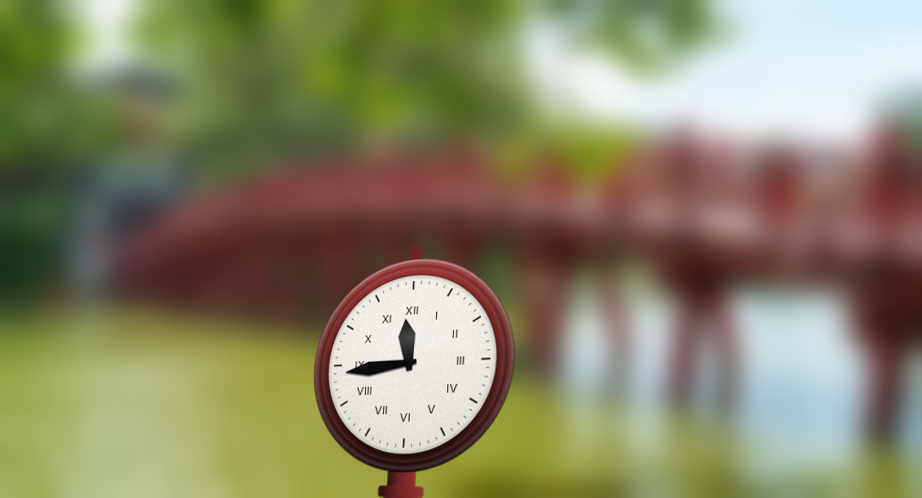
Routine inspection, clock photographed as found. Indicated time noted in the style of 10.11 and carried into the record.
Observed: 11.44
